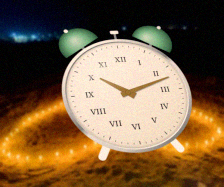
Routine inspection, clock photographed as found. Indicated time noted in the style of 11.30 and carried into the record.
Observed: 10.12
